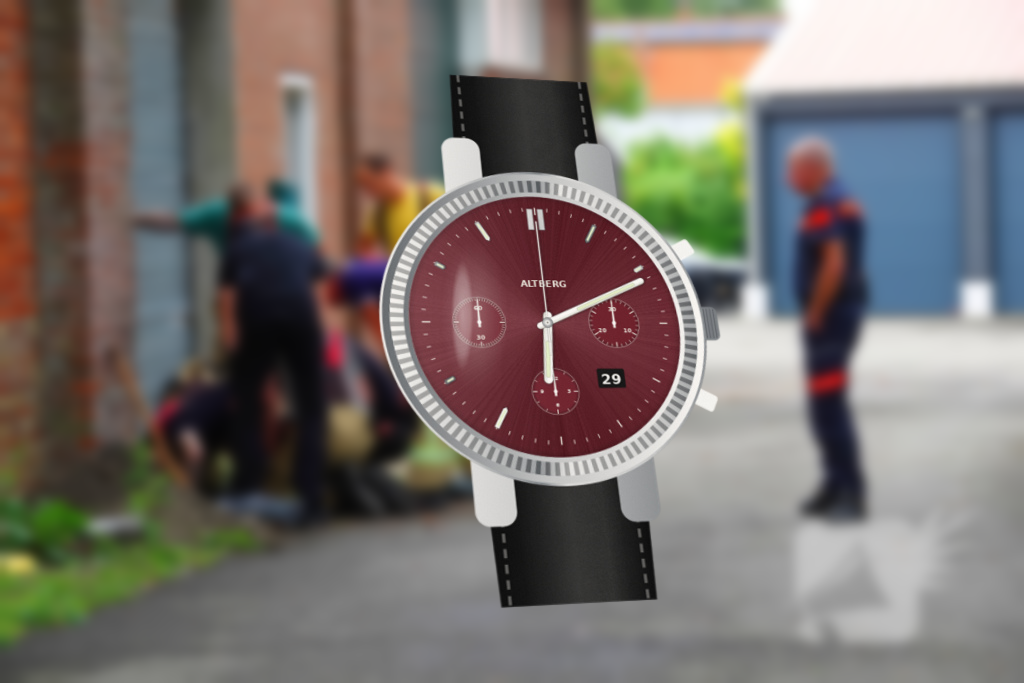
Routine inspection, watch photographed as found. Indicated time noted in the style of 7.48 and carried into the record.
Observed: 6.11
